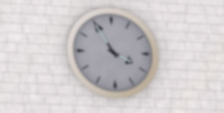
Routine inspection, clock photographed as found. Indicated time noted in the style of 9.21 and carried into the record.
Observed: 3.55
